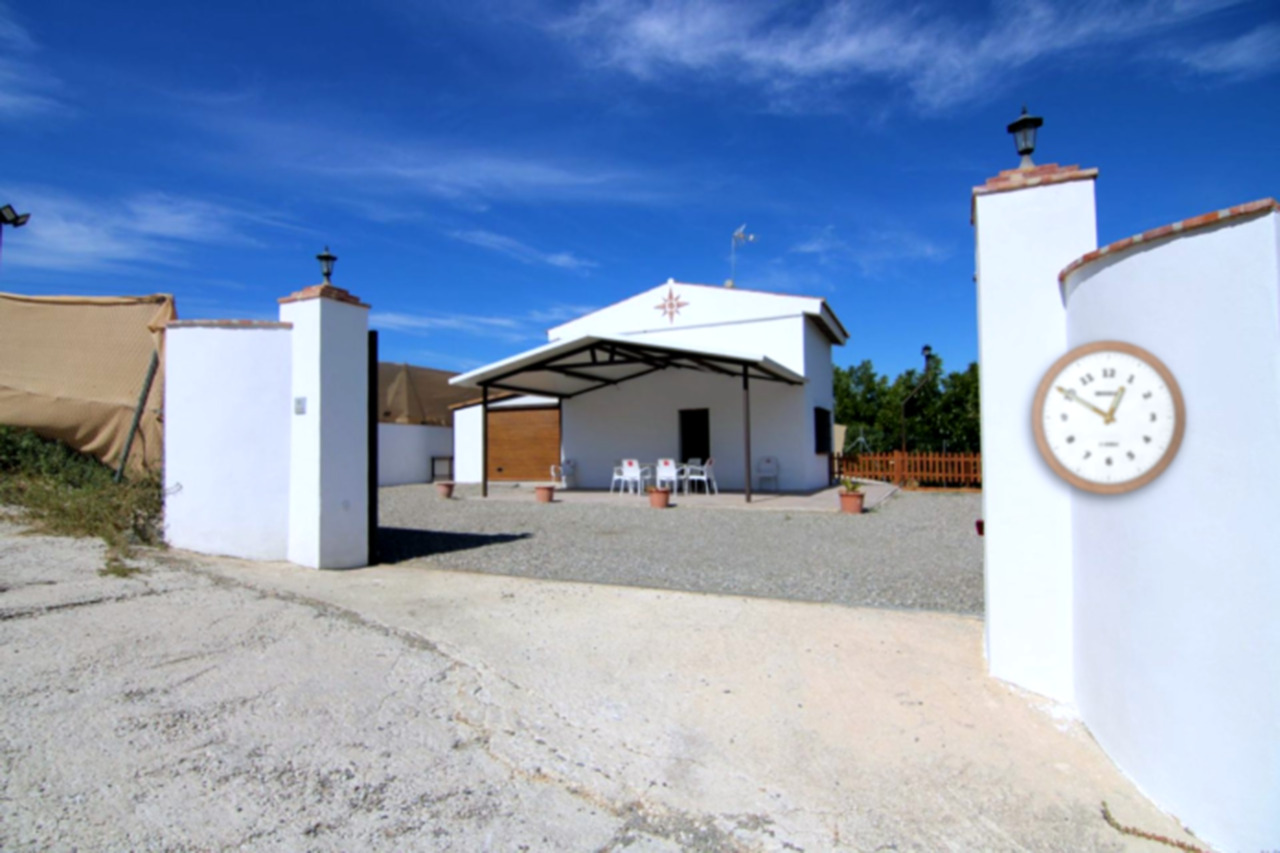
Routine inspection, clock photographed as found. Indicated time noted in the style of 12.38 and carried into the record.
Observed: 12.50
